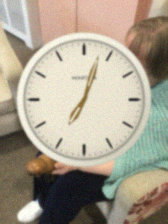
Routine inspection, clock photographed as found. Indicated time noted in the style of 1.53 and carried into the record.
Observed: 7.03
